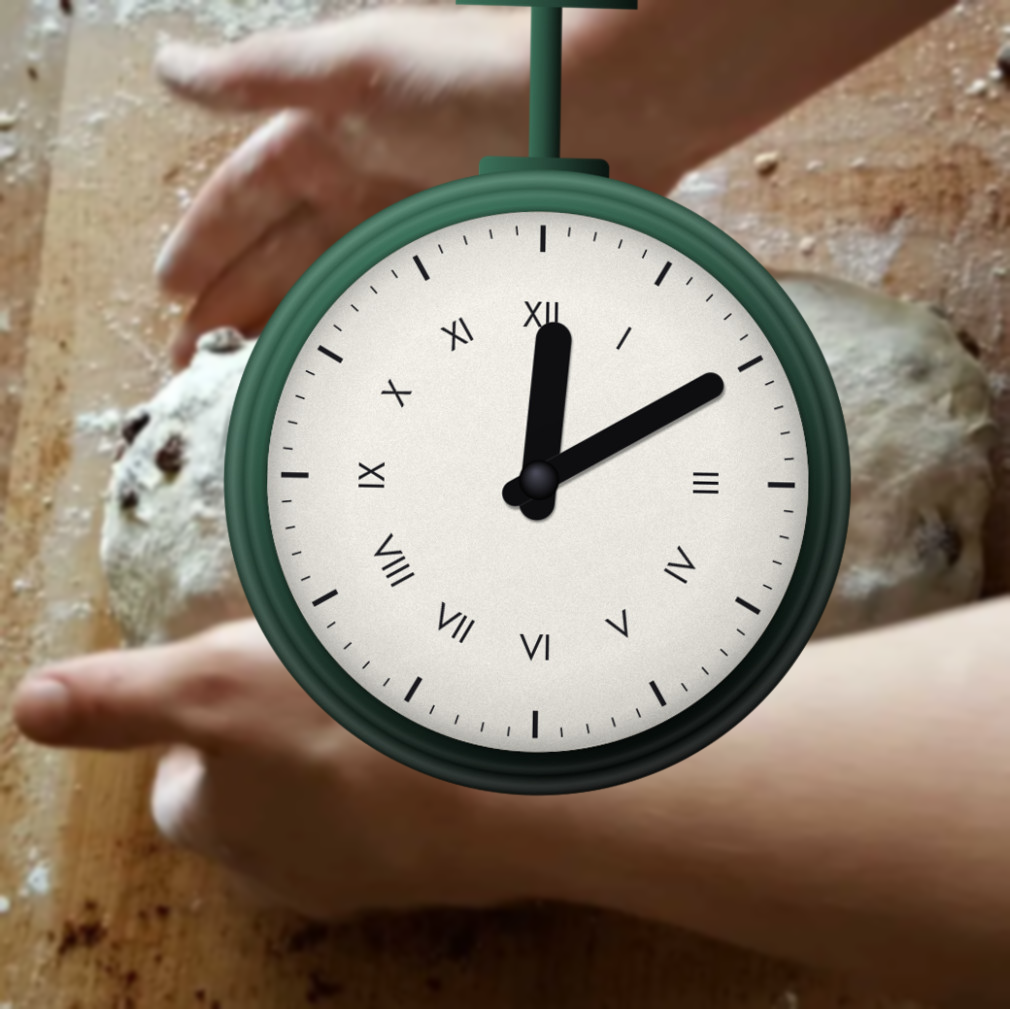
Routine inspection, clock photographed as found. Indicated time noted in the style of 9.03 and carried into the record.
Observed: 12.10
